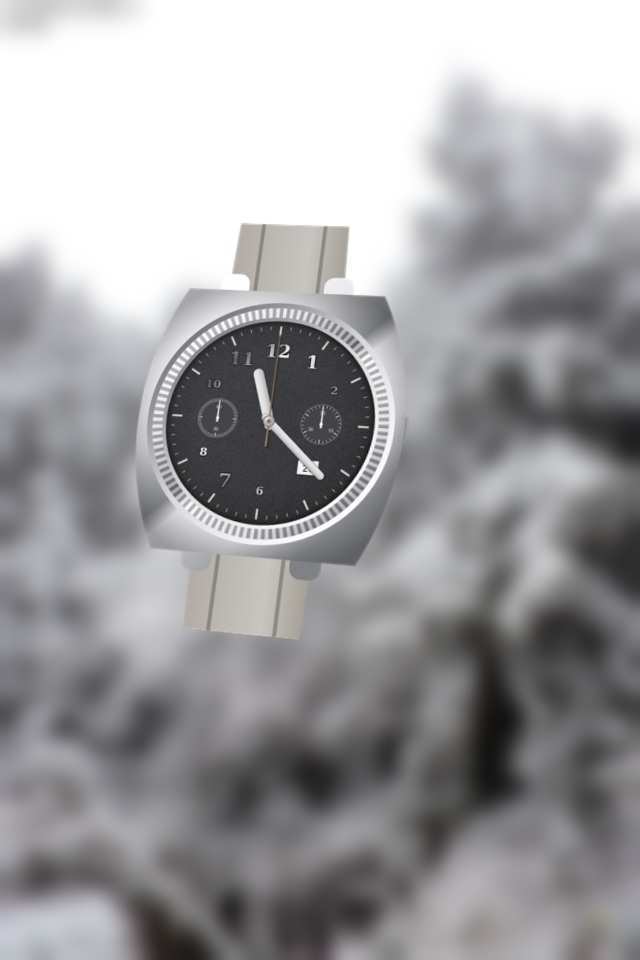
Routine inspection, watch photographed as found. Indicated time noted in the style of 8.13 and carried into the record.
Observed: 11.22
